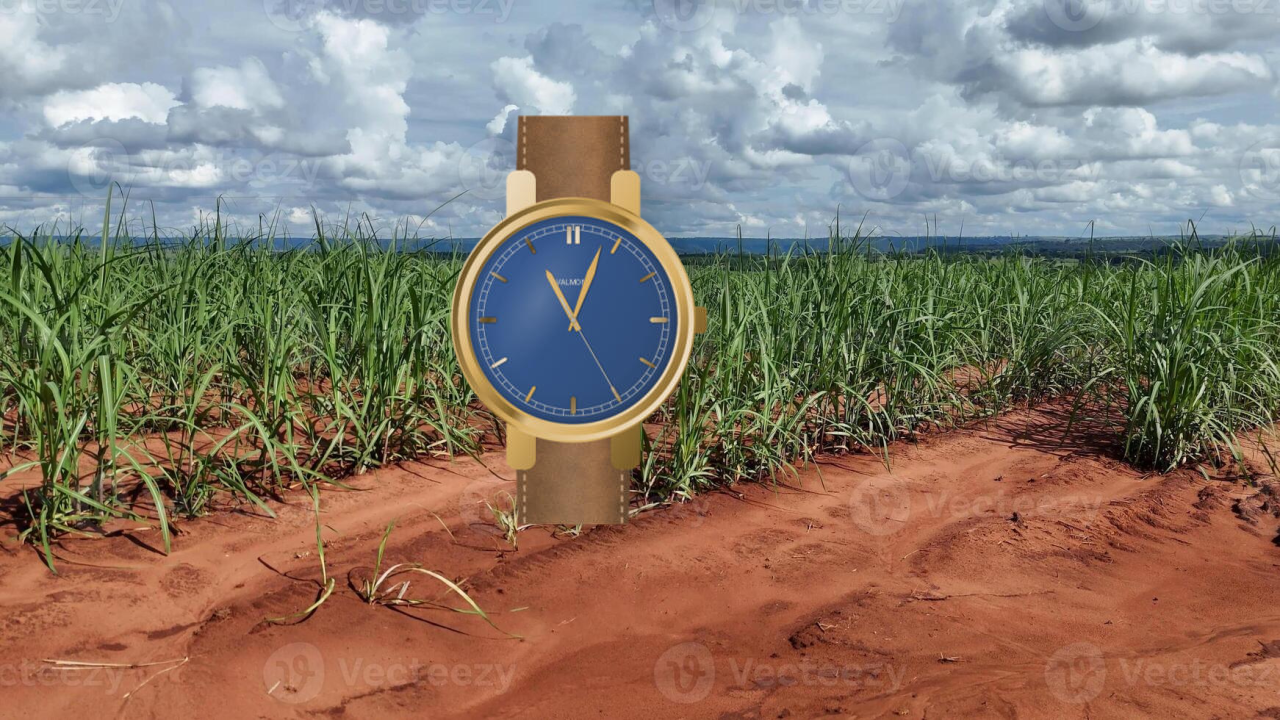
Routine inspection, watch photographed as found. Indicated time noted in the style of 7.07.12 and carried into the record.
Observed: 11.03.25
